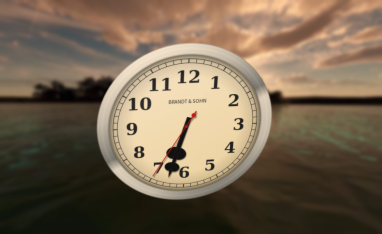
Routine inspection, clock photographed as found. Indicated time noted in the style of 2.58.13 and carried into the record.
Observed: 6.32.35
